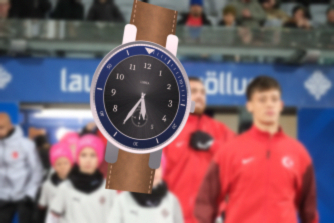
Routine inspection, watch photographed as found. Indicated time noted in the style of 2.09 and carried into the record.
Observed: 5.35
